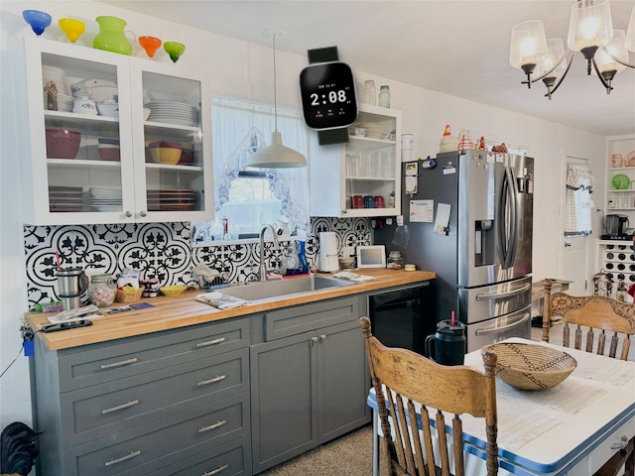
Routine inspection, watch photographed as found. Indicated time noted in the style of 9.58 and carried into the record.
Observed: 2.08
